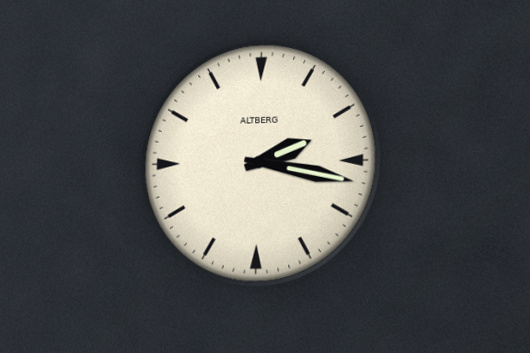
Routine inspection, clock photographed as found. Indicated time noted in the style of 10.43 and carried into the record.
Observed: 2.17
